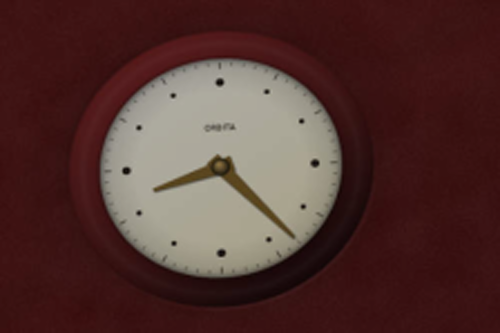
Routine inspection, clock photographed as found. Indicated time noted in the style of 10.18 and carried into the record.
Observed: 8.23
